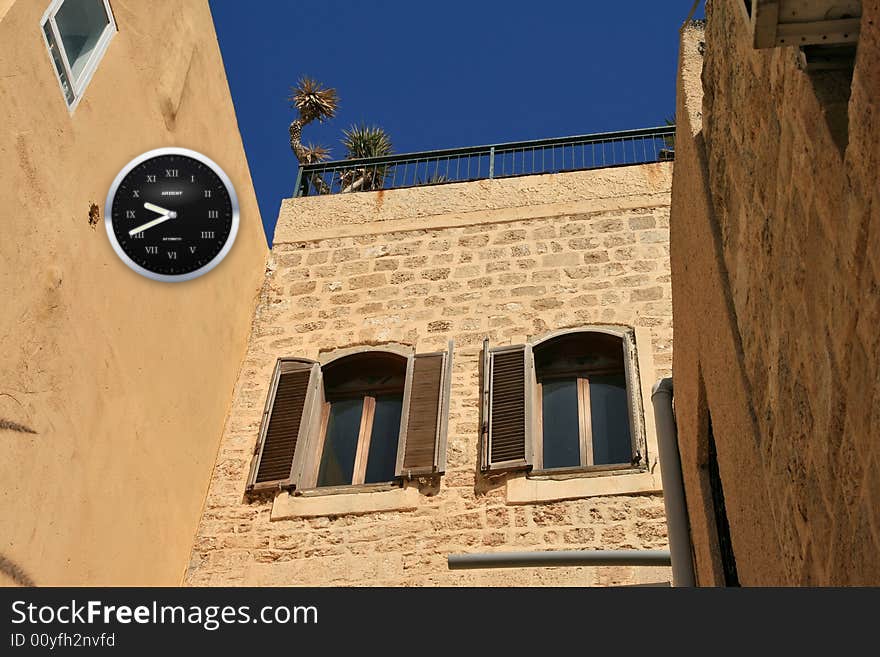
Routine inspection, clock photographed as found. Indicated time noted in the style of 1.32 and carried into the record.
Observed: 9.41
